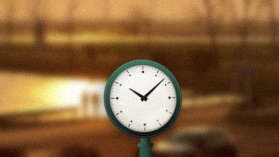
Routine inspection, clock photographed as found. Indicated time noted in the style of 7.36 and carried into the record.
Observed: 10.08
